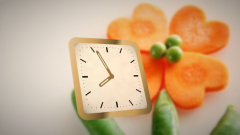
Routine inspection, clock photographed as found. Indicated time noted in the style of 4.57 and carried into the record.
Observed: 7.56
